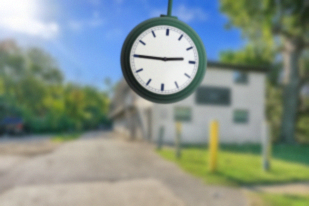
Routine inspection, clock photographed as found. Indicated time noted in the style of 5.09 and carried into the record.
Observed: 2.45
